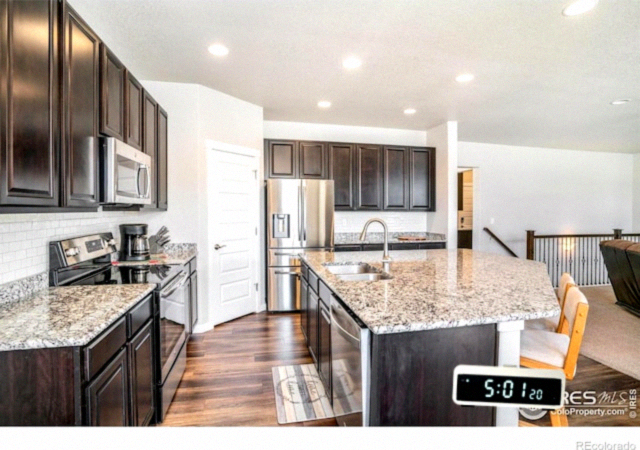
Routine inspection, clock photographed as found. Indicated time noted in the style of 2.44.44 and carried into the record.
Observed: 5.01.20
